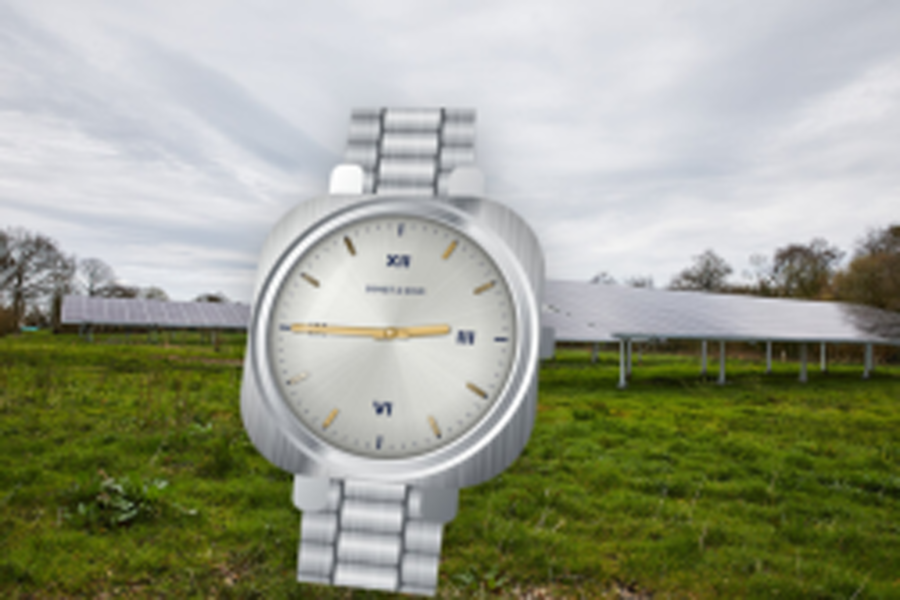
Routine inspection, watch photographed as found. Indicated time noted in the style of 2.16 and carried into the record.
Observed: 2.45
